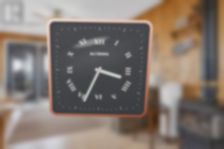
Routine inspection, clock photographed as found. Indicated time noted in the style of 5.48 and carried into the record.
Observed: 3.34
